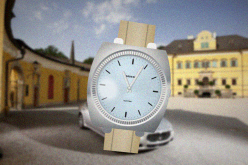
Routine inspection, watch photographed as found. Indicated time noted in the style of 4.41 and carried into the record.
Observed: 11.04
